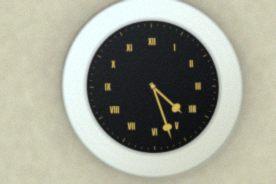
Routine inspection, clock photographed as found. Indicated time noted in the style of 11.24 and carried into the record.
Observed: 4.27
